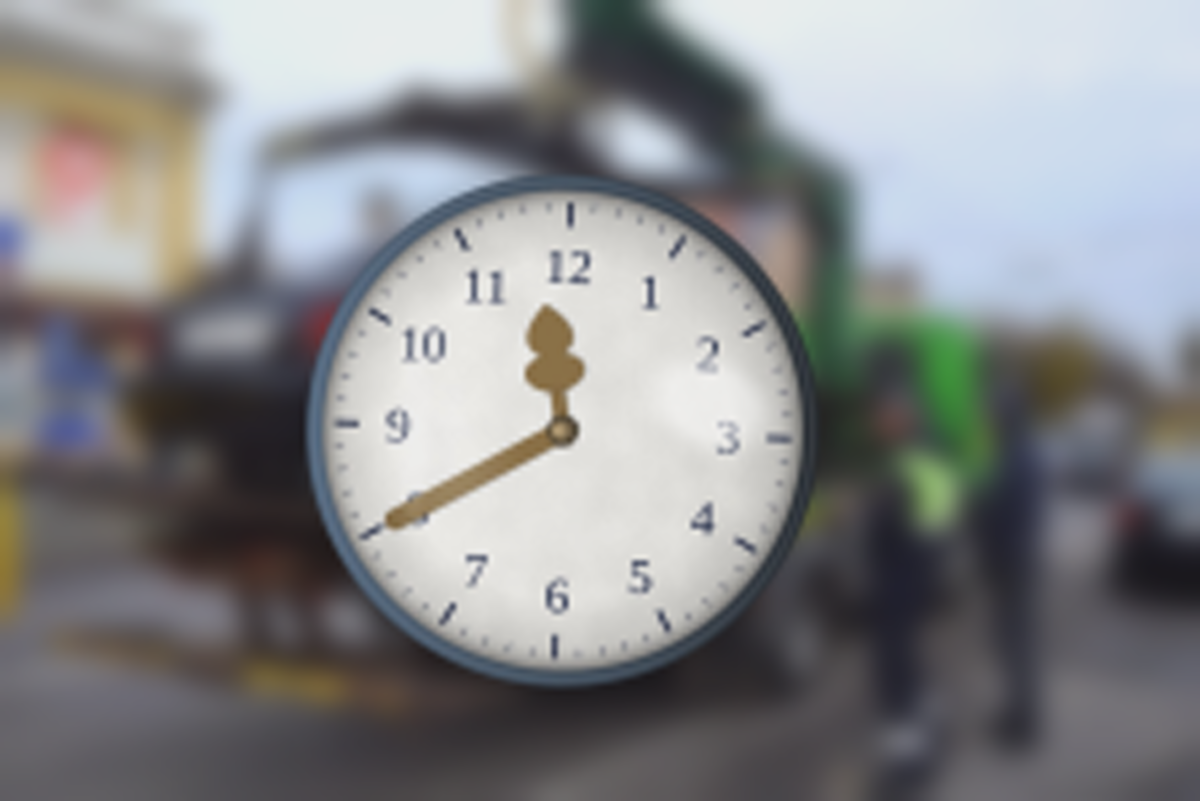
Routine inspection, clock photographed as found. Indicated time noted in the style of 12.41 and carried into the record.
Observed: 11.40
